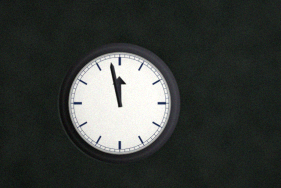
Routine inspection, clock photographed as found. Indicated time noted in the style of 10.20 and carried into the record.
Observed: 11.58
